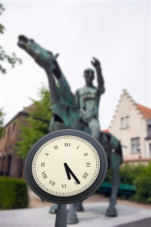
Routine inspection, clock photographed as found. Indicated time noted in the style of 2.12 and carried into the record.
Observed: 5.24
